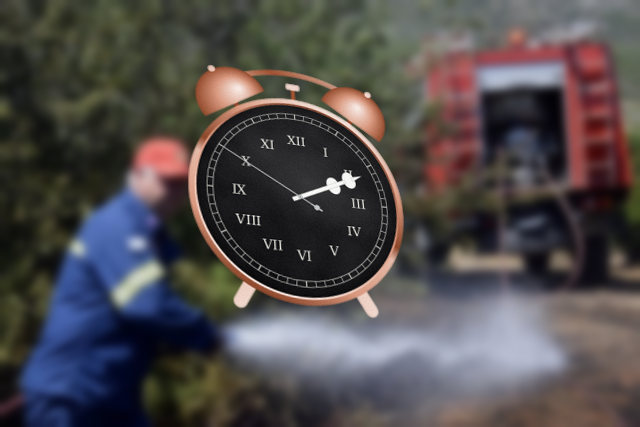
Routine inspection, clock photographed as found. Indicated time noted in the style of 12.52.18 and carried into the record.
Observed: 2.10.50
